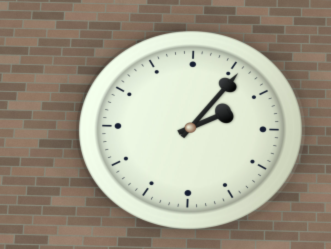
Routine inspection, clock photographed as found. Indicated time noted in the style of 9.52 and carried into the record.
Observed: 2.06
